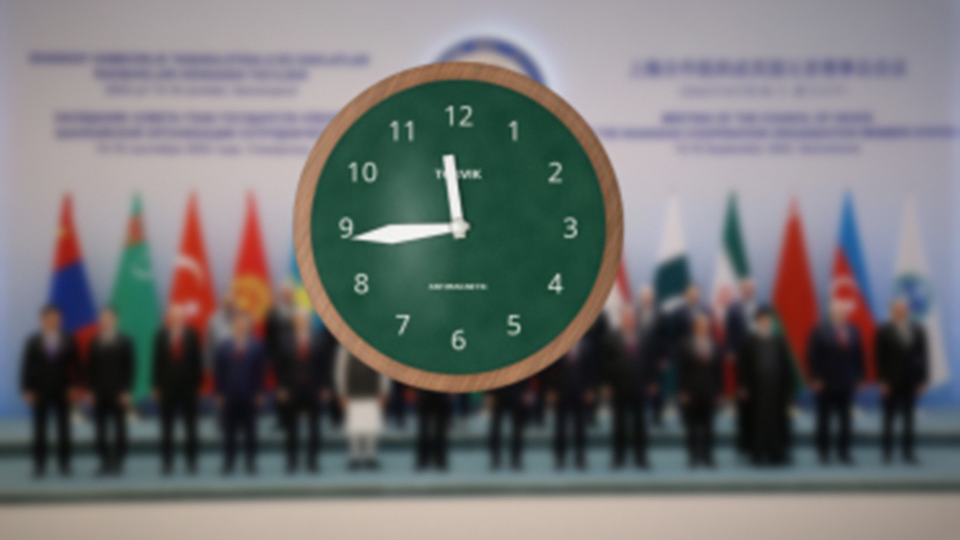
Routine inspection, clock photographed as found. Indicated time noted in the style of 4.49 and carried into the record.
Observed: 11.44
